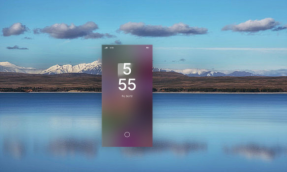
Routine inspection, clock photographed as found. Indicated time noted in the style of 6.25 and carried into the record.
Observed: 5.55
